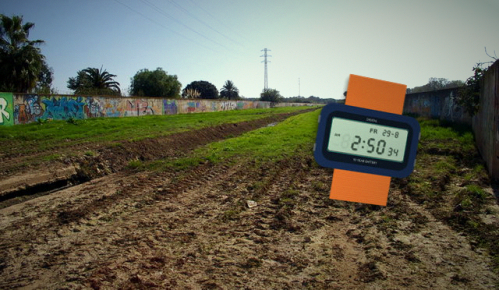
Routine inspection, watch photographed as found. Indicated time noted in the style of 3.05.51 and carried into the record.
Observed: 2.50.34
